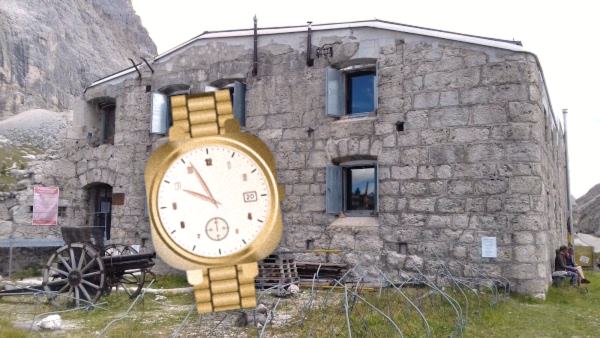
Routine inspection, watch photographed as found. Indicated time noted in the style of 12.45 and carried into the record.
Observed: 9.56
